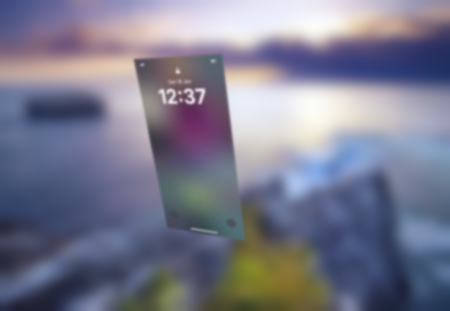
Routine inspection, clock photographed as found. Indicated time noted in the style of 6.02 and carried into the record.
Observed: 12.37
